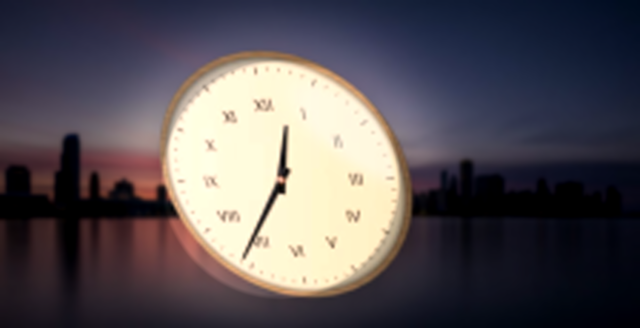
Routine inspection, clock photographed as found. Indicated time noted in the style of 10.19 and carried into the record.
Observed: 12.36
